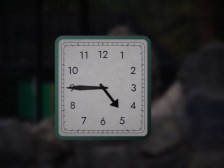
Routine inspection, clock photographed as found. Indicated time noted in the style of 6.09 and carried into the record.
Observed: 4.45
